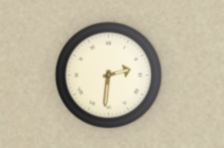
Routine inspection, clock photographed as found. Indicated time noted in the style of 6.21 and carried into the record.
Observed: 2.31
